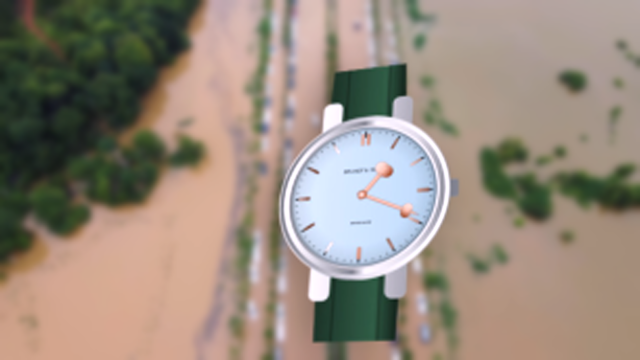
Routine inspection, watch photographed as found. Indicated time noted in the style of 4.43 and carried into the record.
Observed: 1.19
